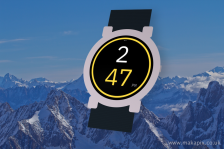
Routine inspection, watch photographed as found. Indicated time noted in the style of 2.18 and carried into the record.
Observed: 2.47
